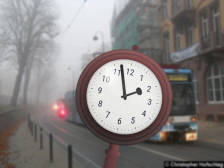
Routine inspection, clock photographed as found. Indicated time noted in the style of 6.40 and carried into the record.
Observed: 1.57
